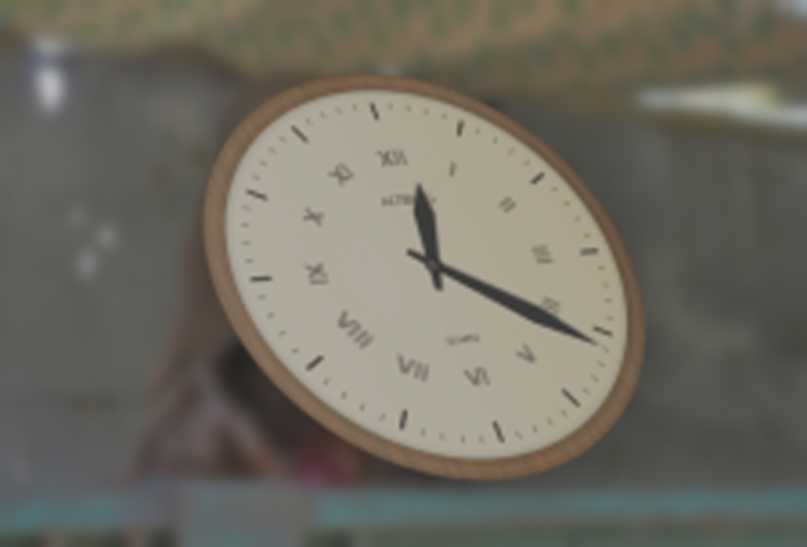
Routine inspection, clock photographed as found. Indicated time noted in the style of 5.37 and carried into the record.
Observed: 12.21
